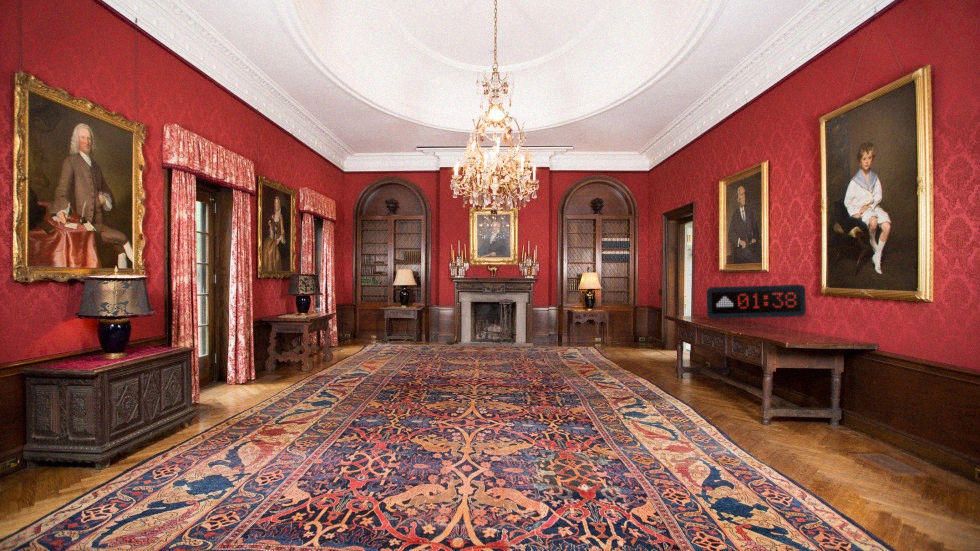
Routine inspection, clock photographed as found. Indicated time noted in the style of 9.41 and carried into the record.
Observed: 1.38
